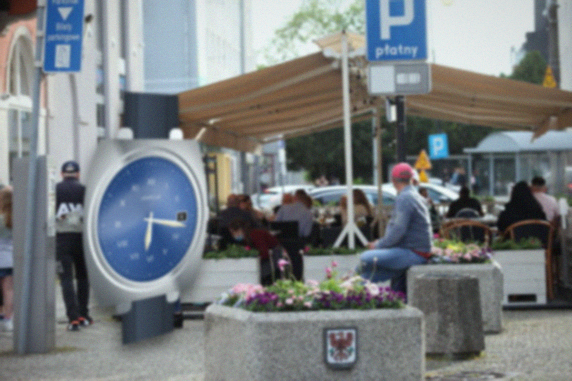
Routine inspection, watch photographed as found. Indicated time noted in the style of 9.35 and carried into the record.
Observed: 6.17
